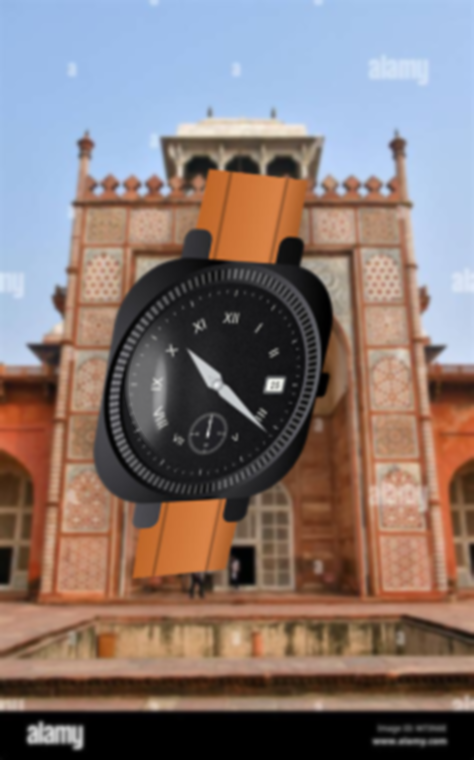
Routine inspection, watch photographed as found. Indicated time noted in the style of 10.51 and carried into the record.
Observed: 10.21
